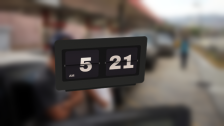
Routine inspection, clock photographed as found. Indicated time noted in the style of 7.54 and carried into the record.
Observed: 5.21
